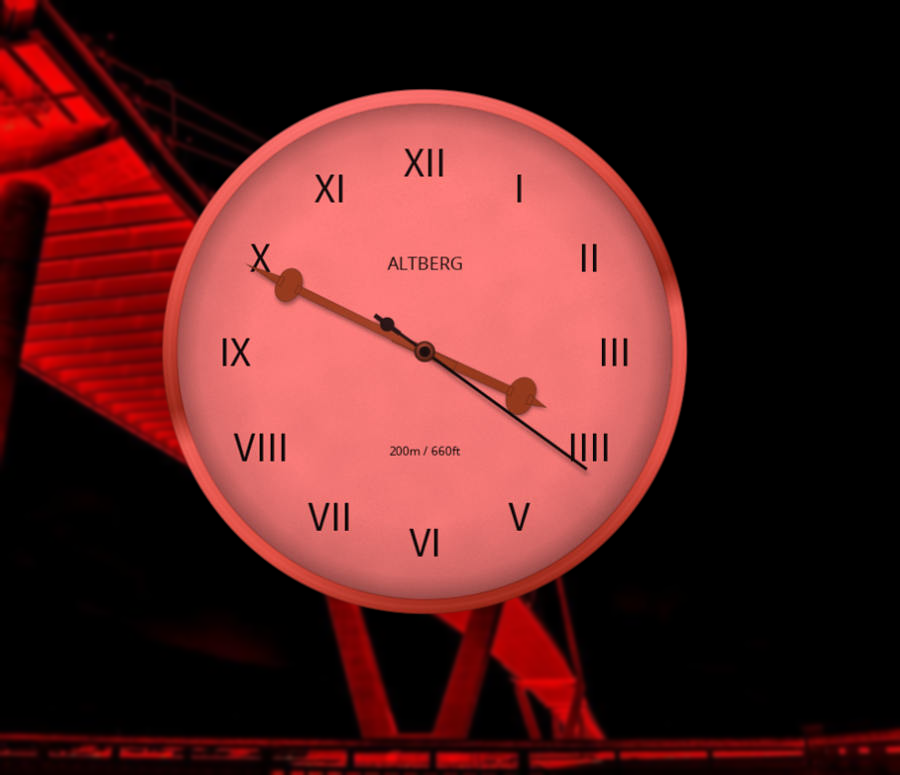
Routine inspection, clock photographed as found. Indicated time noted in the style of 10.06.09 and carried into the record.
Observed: 3.49.21
